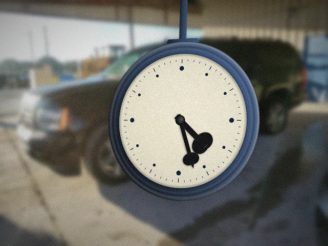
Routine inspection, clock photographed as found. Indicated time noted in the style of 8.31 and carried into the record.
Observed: 4.27
